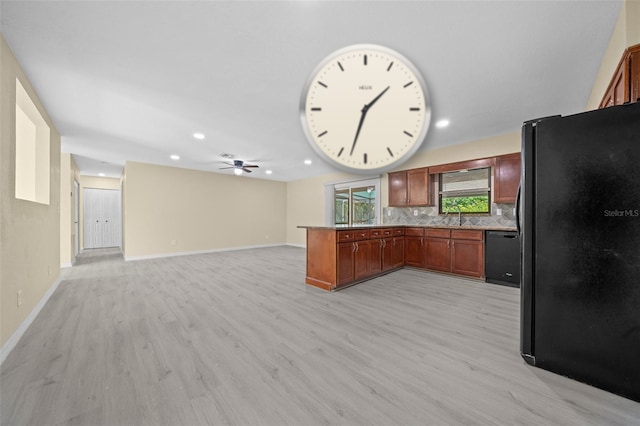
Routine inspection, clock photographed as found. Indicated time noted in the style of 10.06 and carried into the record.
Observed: 1.33
